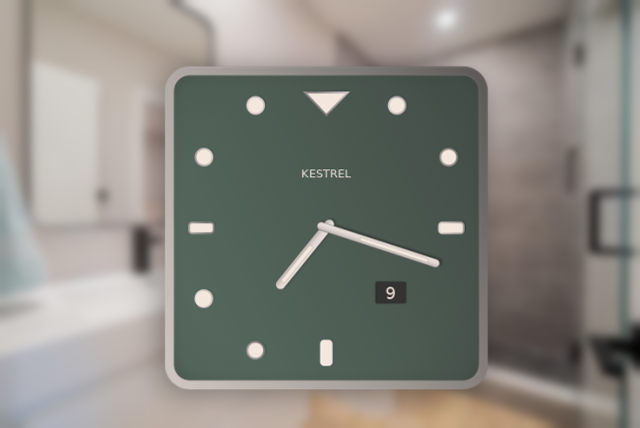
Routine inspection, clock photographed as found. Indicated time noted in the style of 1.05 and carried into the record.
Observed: 7.18
